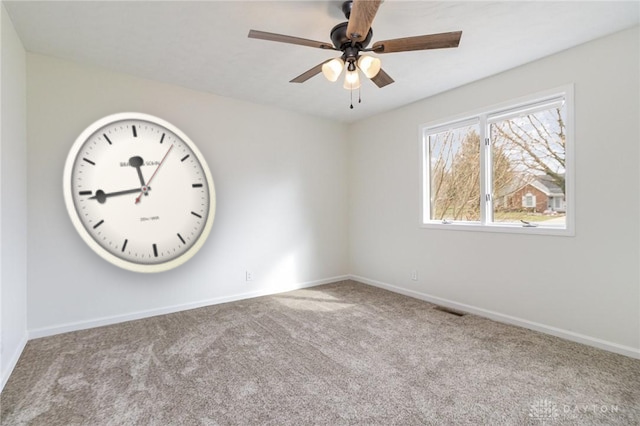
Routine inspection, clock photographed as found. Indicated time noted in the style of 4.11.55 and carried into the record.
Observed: 11.44.07
